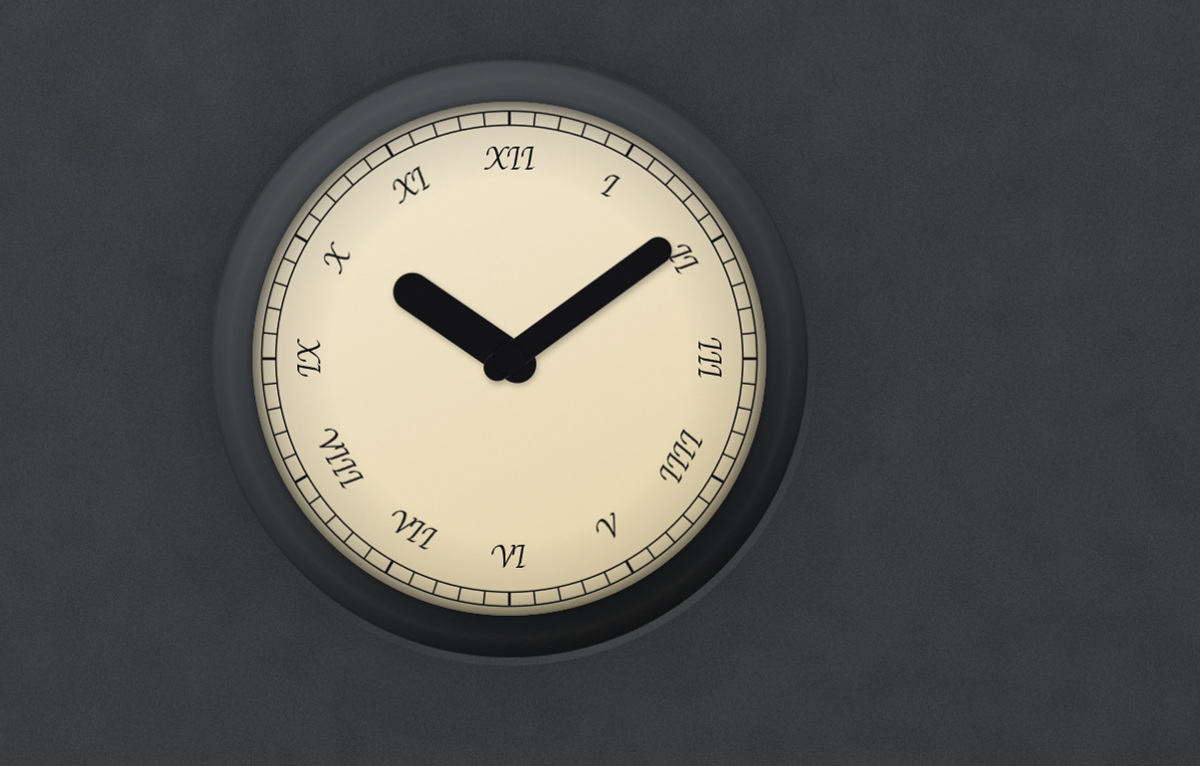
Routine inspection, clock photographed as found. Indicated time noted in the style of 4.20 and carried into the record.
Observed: 10.09
